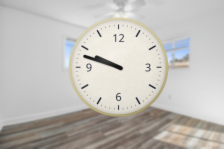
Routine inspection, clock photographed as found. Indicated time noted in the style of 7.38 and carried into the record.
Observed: 9.48
